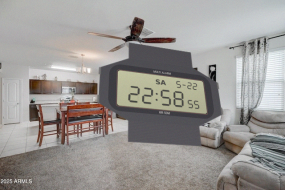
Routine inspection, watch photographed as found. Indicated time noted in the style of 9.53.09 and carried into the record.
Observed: 22.58.55
